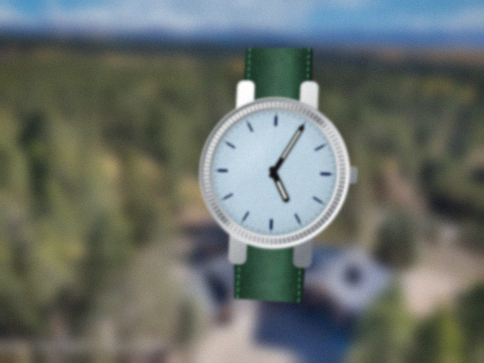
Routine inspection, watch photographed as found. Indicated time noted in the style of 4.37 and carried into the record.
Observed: 5.05
